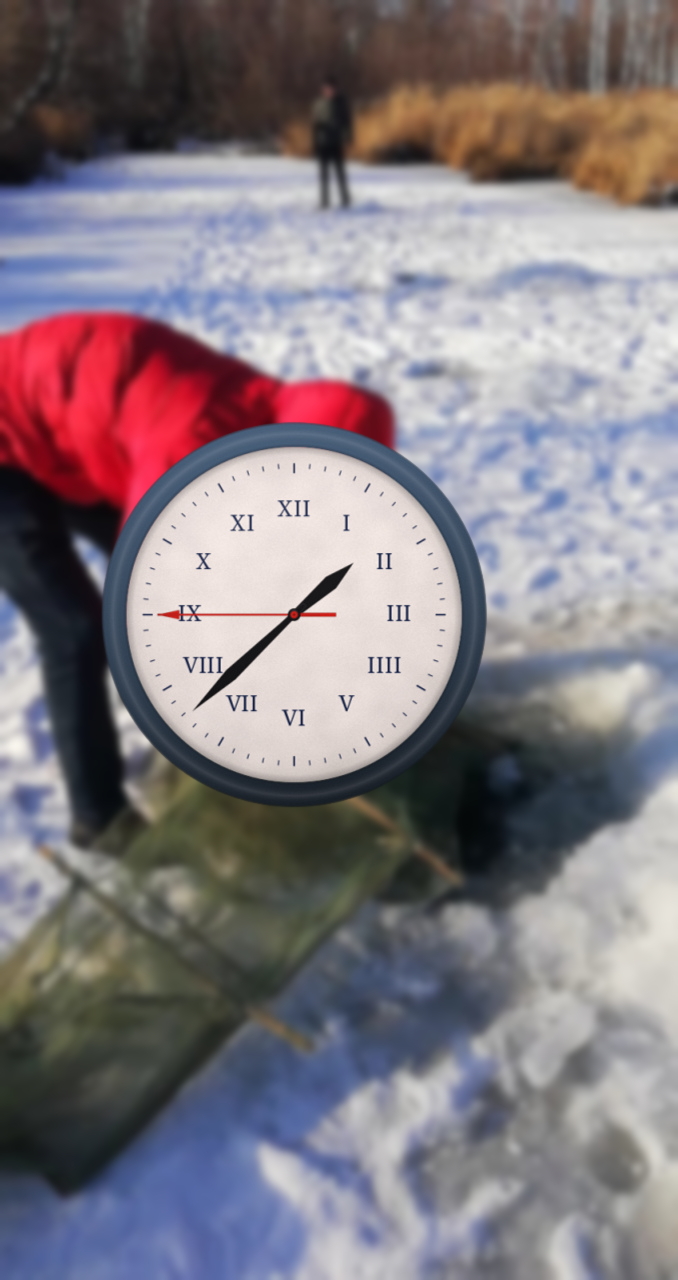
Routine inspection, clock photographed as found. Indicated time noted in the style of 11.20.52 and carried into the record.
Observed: 1.37.45
